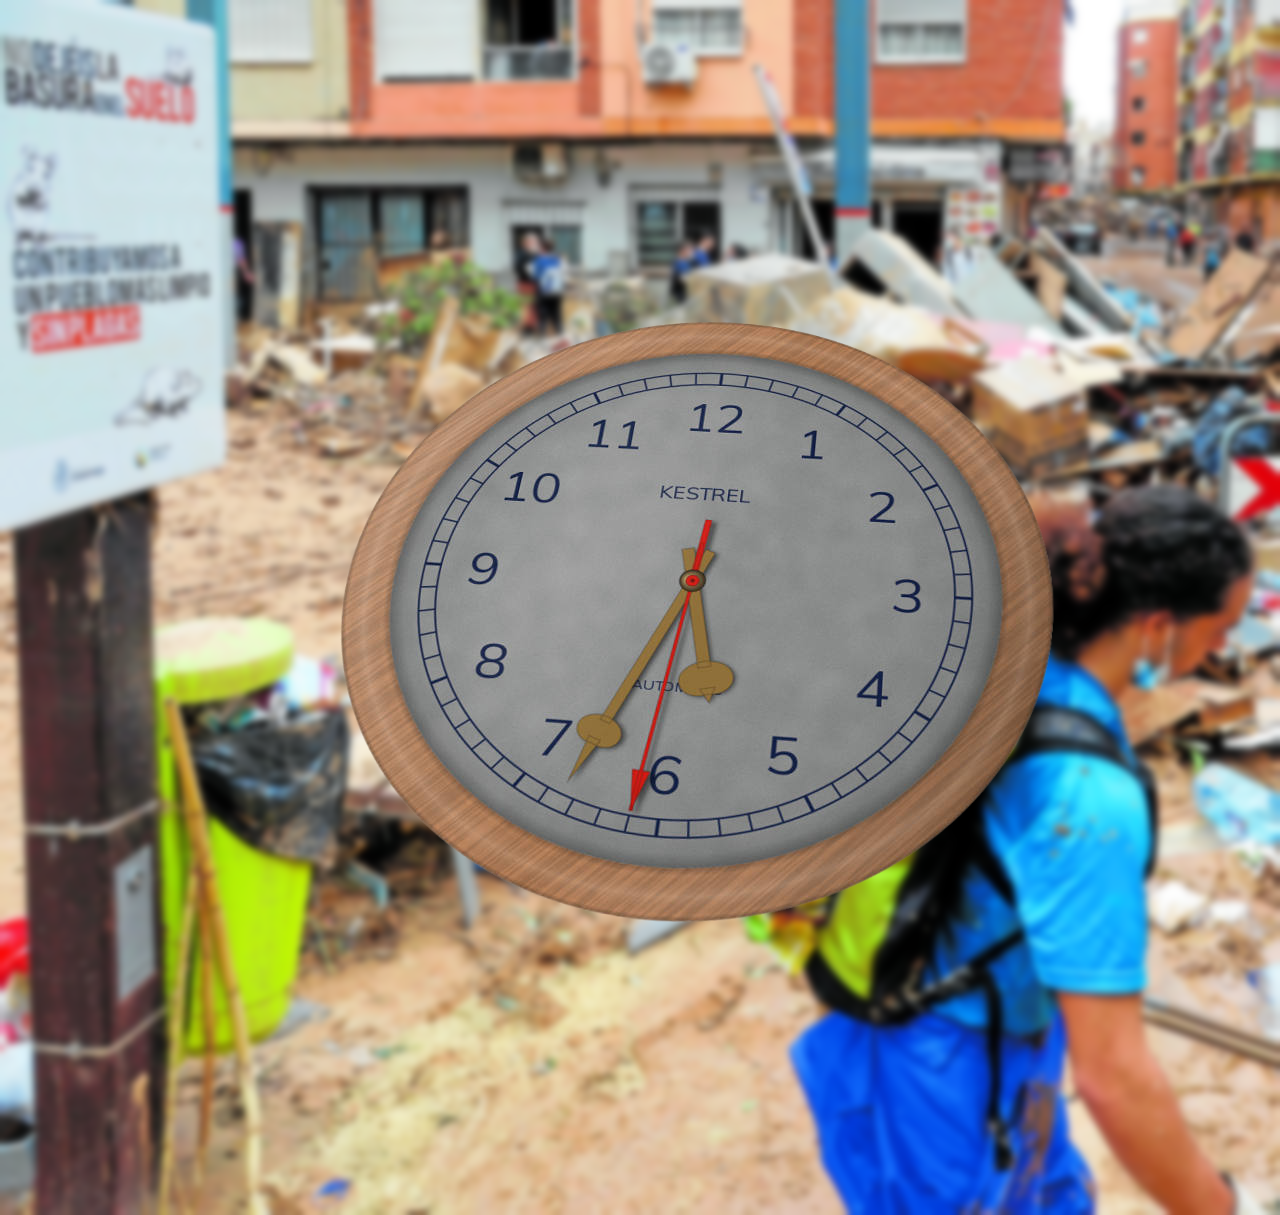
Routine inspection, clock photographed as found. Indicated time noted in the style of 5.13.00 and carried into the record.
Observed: 5.33.31
